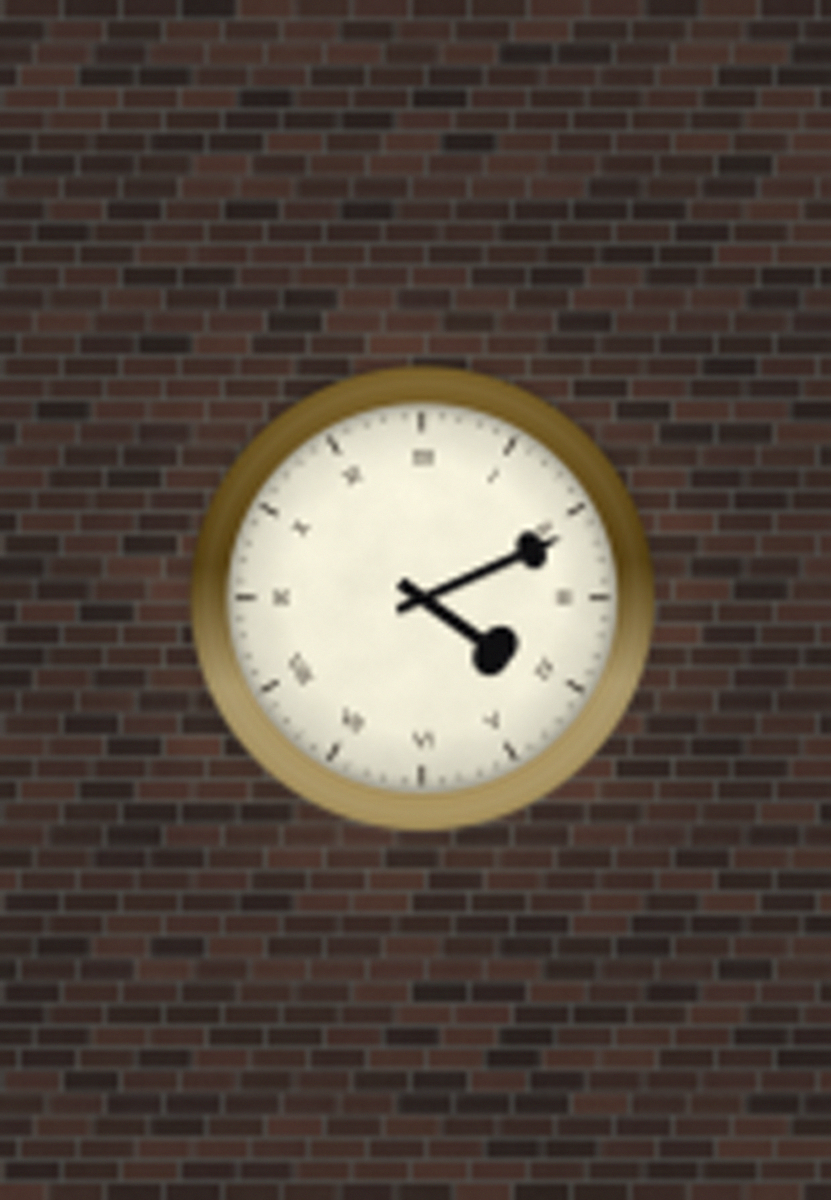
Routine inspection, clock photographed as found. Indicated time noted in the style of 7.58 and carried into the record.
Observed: 4.11
